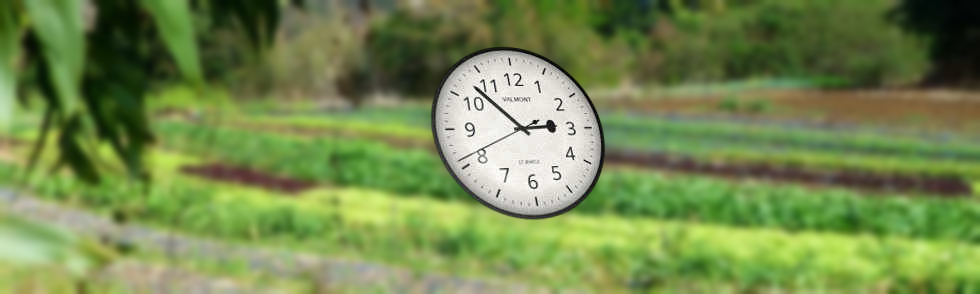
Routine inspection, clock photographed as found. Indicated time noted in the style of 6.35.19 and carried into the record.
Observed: 2.52.41
